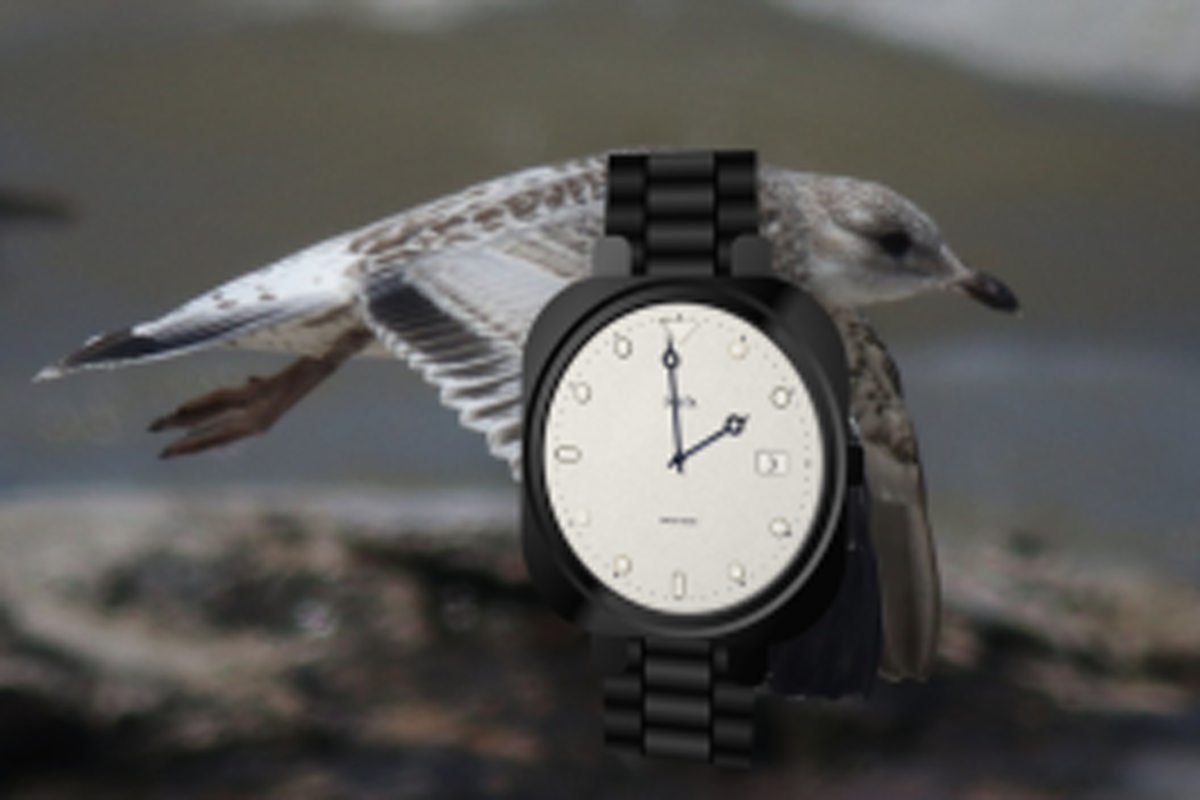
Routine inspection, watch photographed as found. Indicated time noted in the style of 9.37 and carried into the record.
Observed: 1.59
